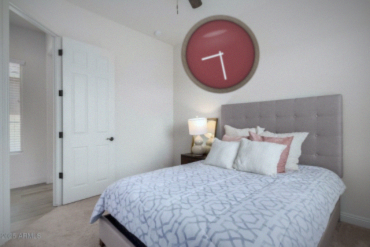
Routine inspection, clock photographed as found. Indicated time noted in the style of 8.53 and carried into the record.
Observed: 8.28
